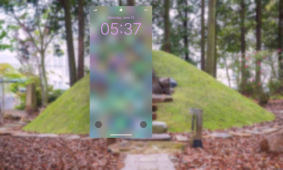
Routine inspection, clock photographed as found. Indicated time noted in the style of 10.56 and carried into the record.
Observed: 5.37
